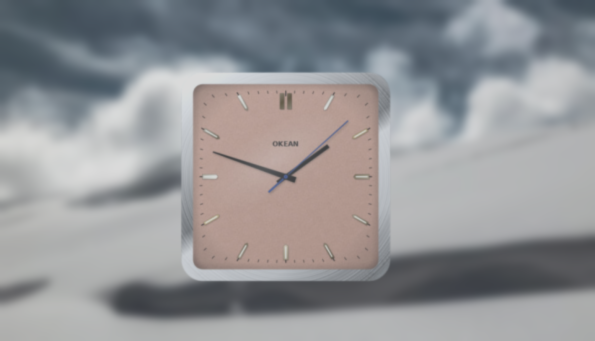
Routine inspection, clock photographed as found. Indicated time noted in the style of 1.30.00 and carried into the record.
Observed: 1.48.08
